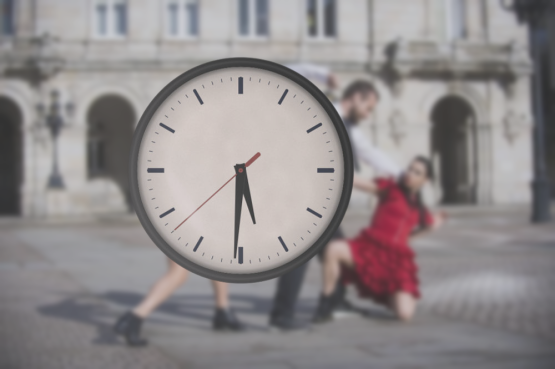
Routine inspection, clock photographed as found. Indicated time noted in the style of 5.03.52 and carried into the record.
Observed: 5.30.38
